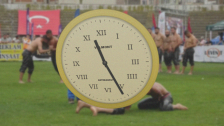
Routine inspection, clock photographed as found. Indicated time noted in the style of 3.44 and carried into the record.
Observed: 11.26
